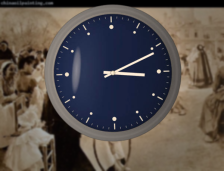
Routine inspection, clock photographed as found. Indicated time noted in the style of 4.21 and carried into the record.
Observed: 3.11
